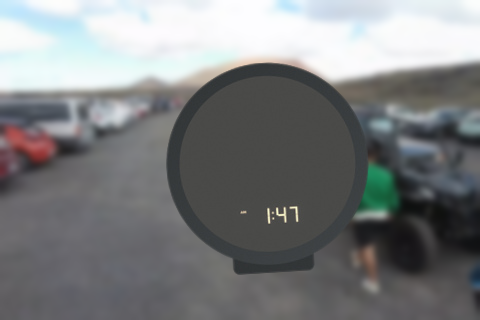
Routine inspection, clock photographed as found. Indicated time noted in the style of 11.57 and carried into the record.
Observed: 1.47
